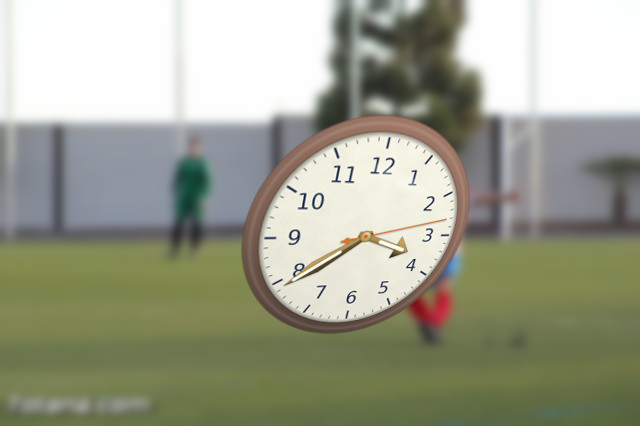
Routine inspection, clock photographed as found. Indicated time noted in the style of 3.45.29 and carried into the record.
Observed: 3.39.13
